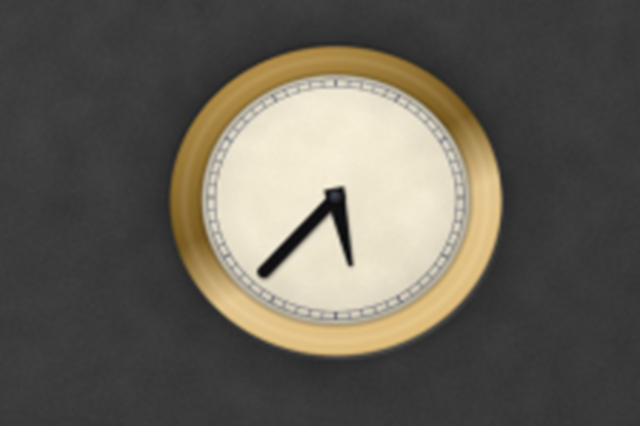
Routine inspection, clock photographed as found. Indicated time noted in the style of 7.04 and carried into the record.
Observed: 5.37
